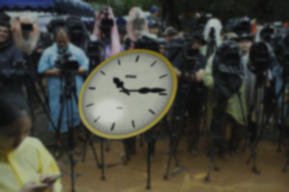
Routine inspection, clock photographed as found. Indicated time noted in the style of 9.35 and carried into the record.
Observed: 10.14
